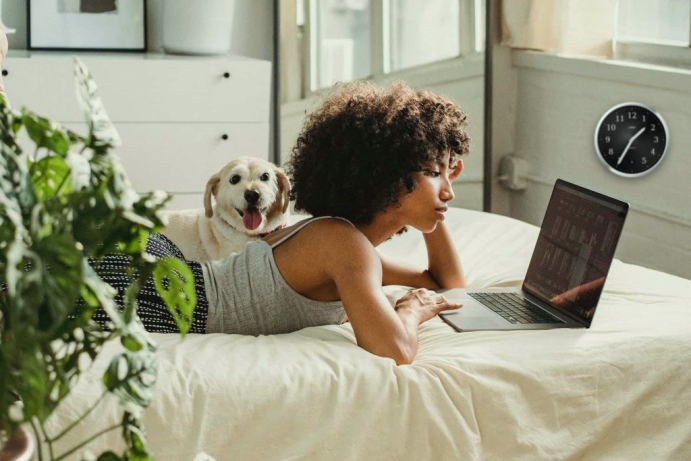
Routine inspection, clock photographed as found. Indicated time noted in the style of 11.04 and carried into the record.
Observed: 1.35
